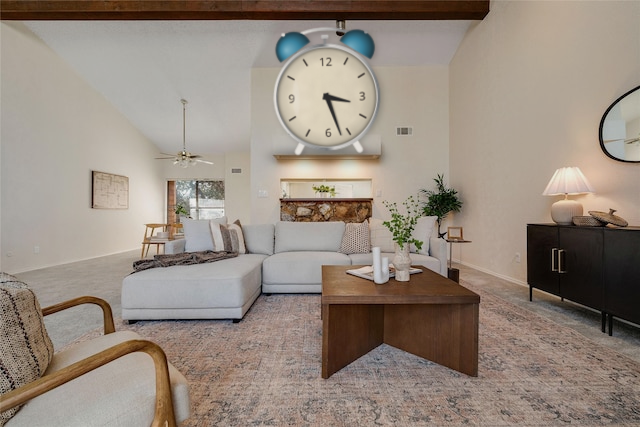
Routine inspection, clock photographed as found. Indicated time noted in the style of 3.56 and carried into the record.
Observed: 3.27
